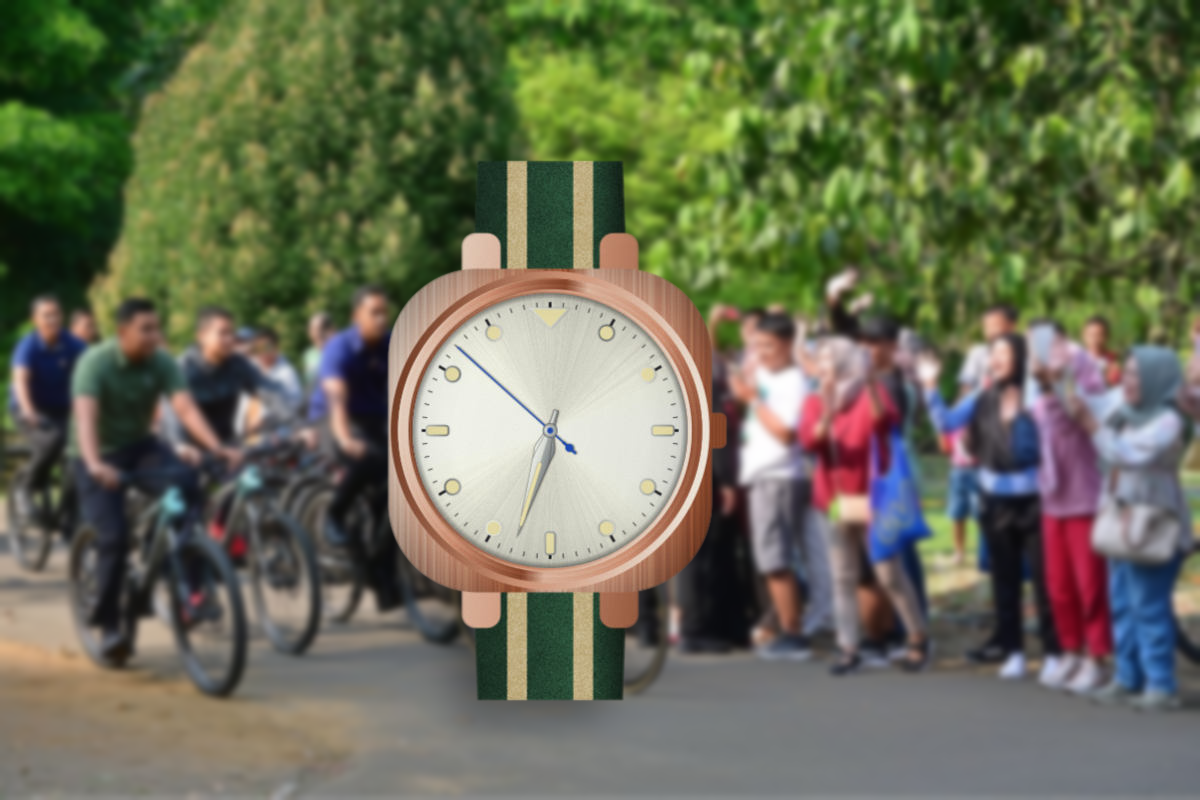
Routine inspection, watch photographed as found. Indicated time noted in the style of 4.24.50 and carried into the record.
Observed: 6.32.52
